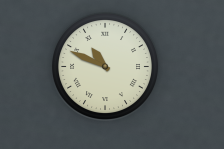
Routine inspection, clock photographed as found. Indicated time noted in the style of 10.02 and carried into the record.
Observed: 10.49
